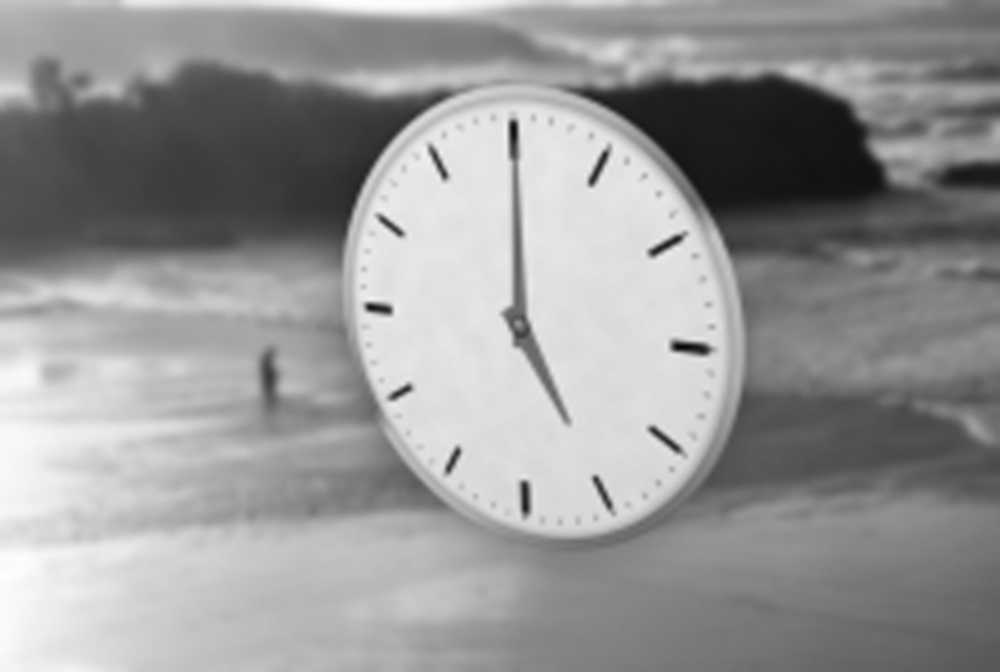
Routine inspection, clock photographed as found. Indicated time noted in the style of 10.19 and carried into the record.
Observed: 5.00
